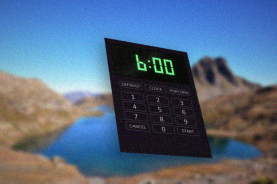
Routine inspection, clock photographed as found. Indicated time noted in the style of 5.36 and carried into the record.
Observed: 6.00
